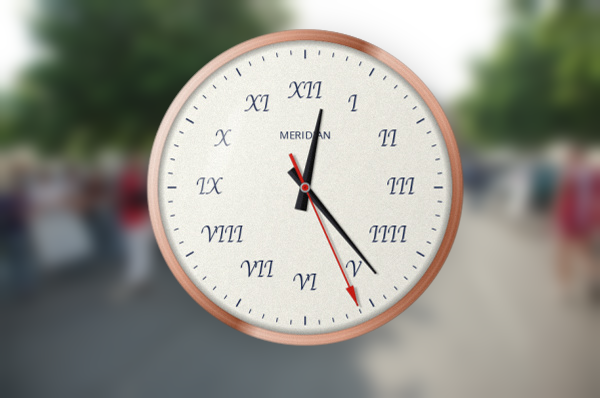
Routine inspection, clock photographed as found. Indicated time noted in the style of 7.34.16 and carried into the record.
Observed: 12.23.26
